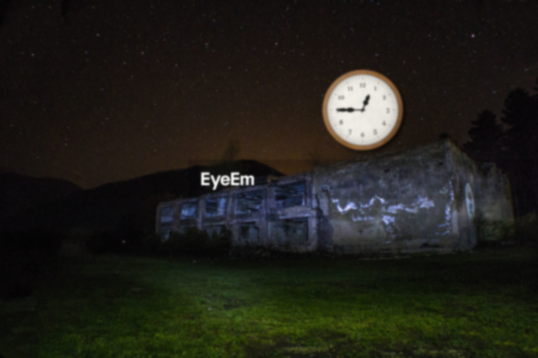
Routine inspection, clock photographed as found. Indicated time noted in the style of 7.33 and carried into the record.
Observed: 12.45
